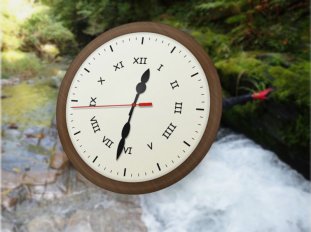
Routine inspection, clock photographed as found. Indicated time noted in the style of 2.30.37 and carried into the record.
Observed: 12.31.44
